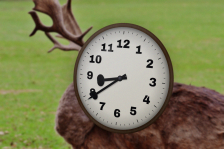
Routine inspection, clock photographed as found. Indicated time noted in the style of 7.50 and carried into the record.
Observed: 8.39
